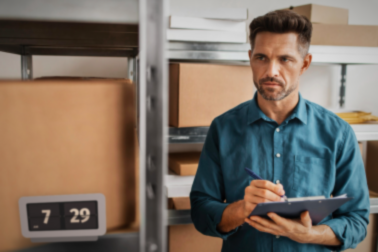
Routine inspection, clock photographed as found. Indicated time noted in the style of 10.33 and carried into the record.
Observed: 7.29
